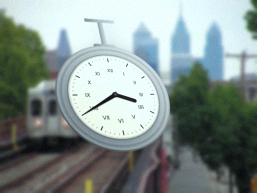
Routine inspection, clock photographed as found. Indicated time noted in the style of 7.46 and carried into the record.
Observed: 3.40
